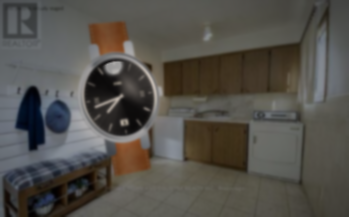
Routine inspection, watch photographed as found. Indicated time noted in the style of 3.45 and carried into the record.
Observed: 7.43
